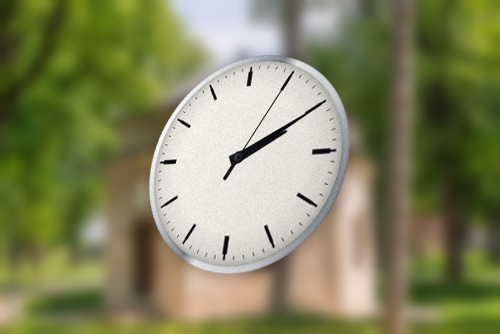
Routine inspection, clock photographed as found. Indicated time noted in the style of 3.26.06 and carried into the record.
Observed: 2.10.05
